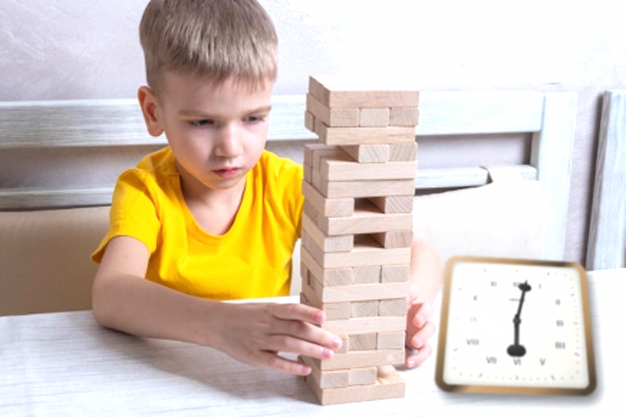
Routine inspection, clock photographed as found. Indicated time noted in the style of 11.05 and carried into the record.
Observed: 6.02
